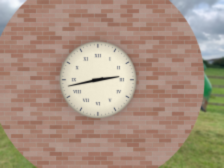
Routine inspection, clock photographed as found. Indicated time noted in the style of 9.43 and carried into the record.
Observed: 2.43
